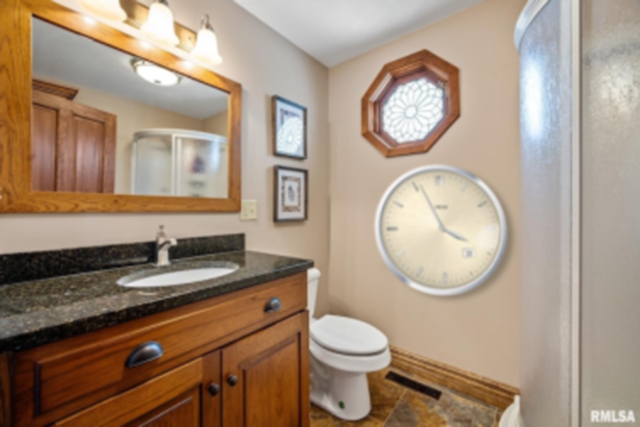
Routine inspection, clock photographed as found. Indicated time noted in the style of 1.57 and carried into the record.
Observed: 3.56
